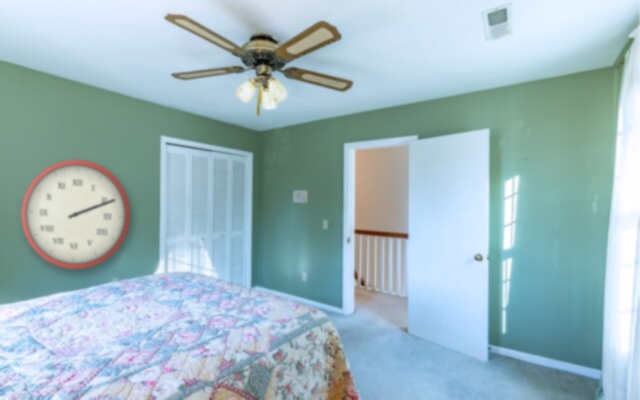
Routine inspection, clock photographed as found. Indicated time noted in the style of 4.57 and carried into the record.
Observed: 2.11
